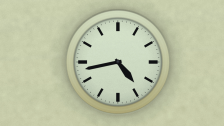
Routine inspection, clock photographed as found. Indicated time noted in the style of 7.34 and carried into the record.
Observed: 4.43
